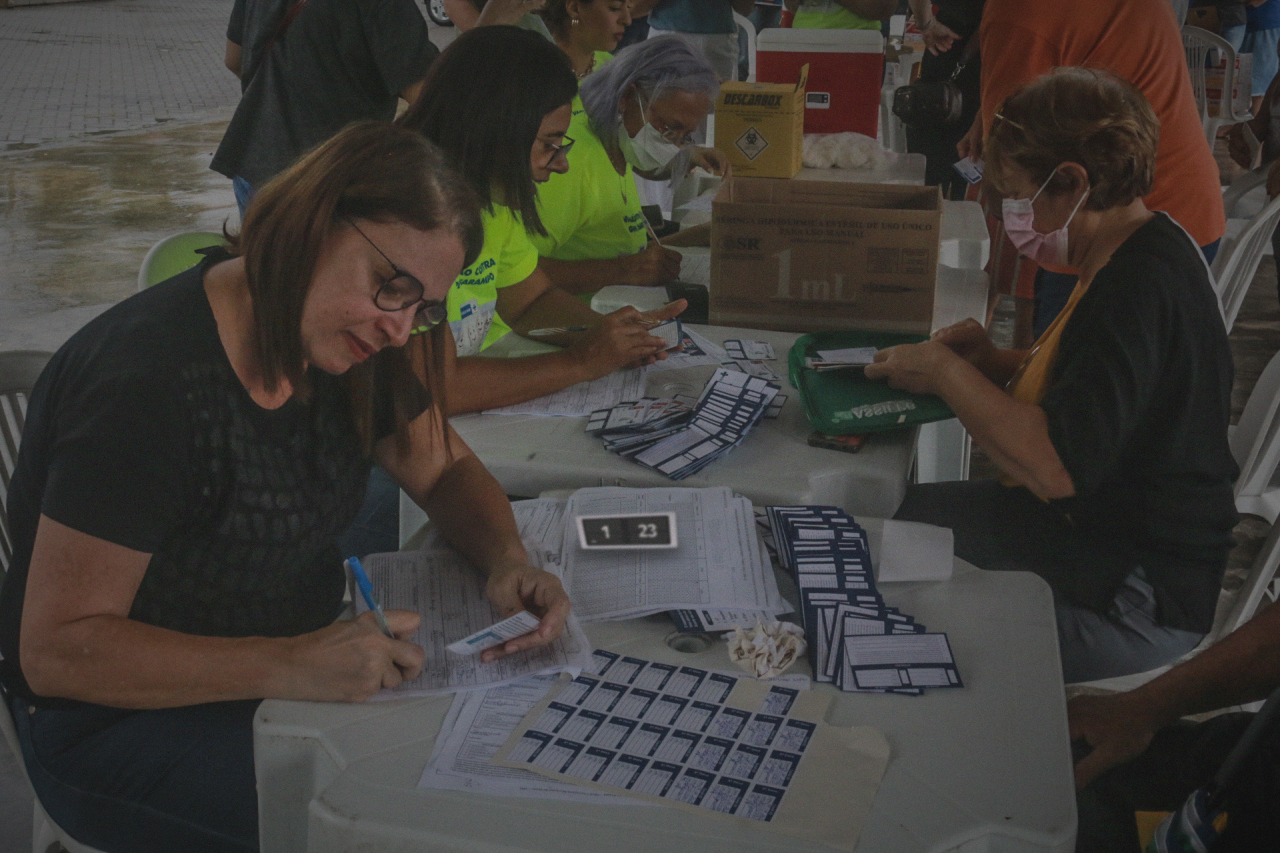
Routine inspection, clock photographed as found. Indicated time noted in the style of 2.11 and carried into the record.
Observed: 1.23
